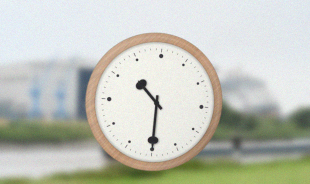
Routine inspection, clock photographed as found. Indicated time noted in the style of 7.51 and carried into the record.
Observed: 10.30
